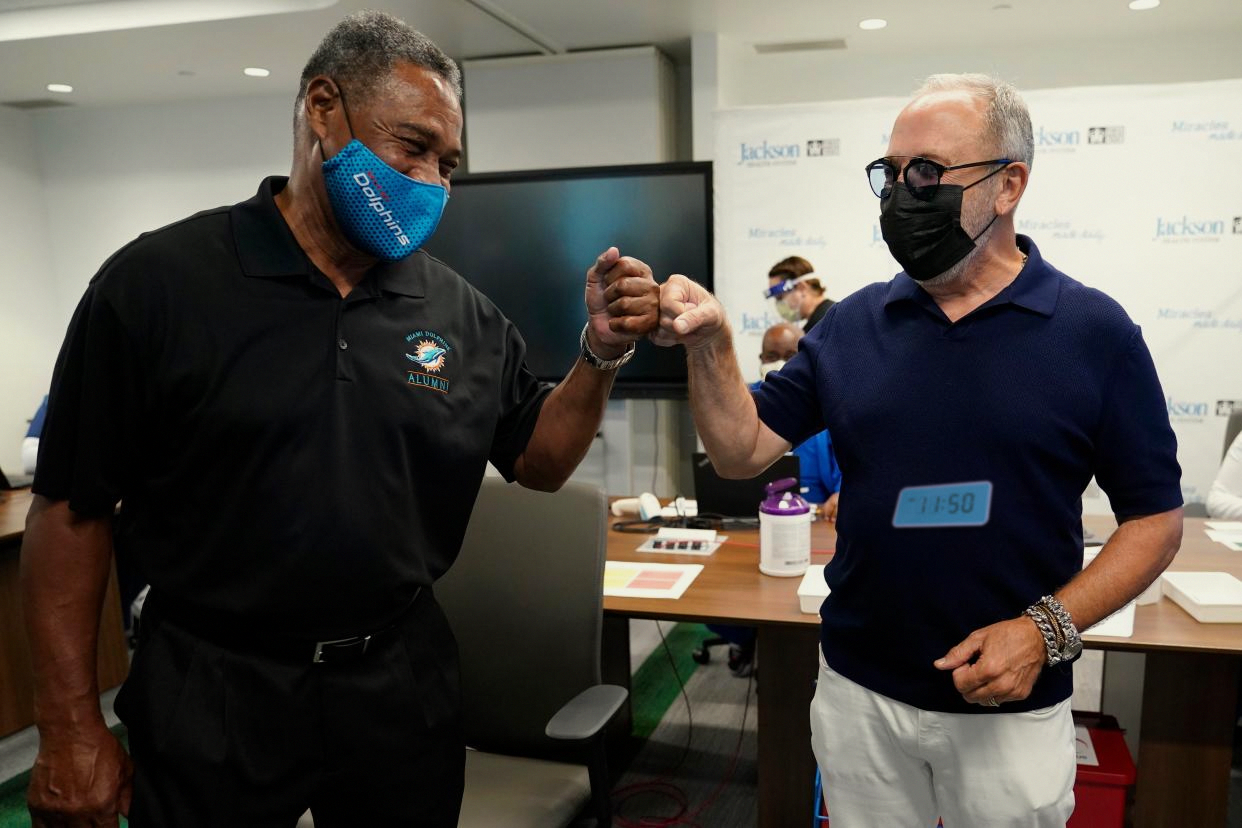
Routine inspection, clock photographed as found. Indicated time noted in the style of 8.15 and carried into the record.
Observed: 11.50
